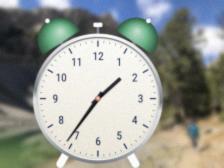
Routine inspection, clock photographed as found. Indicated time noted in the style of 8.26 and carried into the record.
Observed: 1.36
